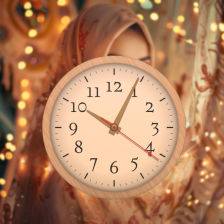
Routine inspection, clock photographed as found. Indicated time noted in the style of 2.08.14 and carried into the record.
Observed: 10.04.21
